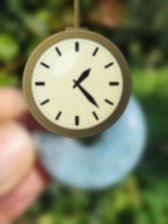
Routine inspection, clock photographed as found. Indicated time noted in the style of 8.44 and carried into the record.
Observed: 1.23
